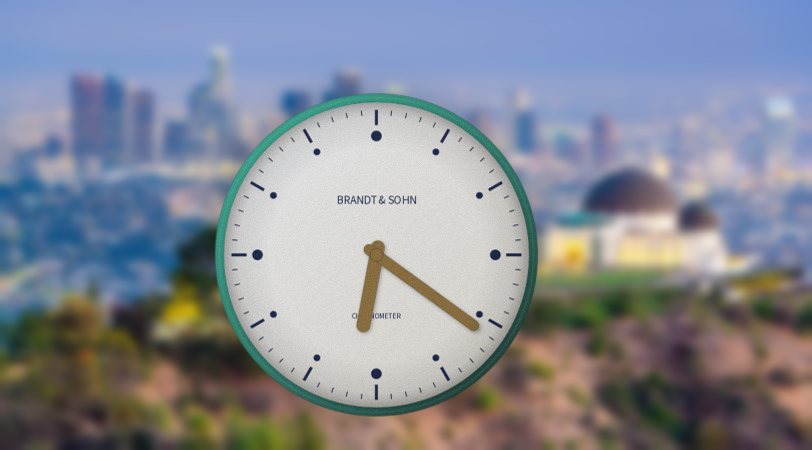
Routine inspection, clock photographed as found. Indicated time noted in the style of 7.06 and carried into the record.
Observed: 6.21
